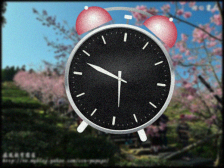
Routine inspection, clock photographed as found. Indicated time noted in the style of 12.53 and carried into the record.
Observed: 5.48
